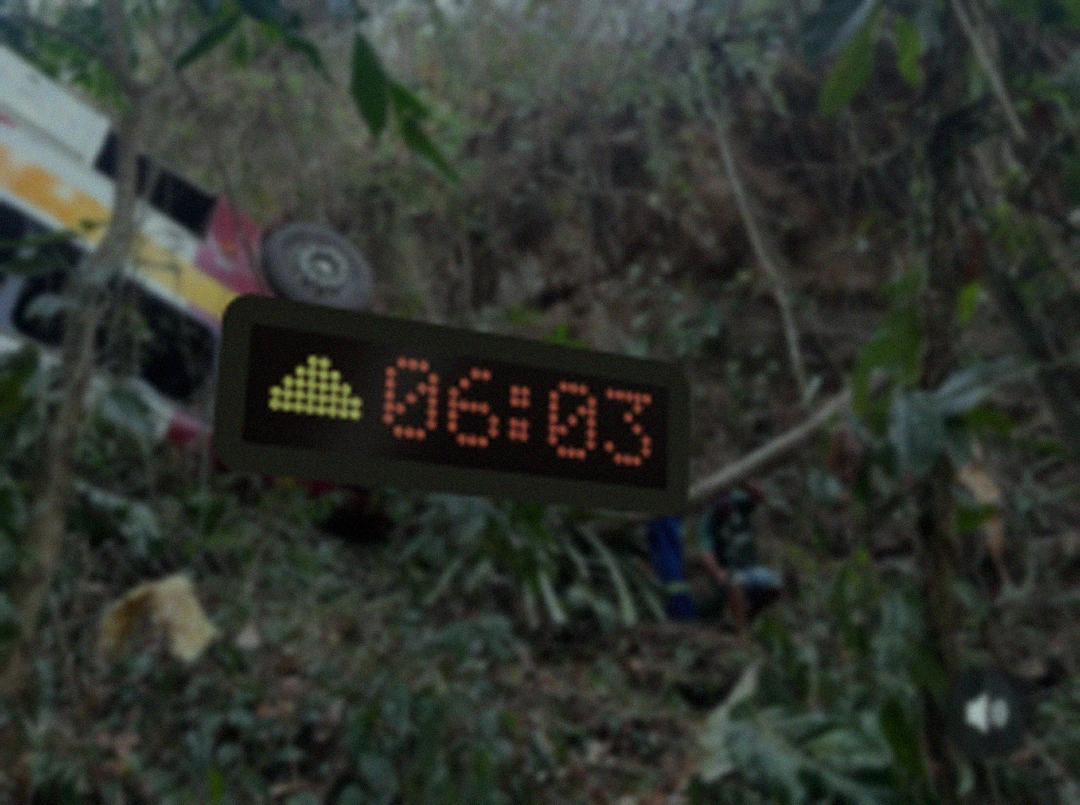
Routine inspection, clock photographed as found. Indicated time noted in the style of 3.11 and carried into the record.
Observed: 6.03
